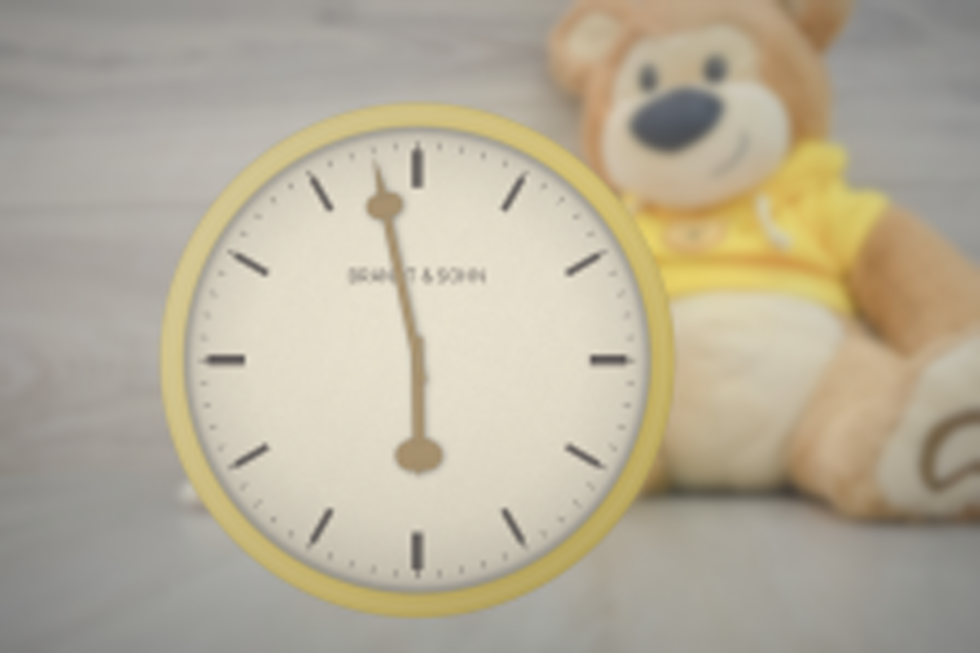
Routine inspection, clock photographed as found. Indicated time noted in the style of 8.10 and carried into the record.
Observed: 5.58
